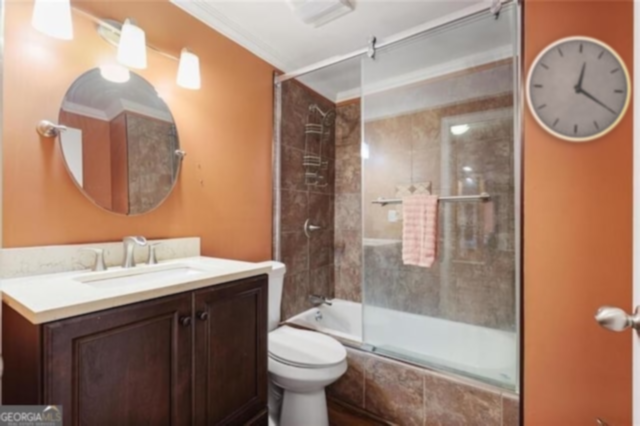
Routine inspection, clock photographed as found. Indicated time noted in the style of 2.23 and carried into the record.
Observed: 12.20
